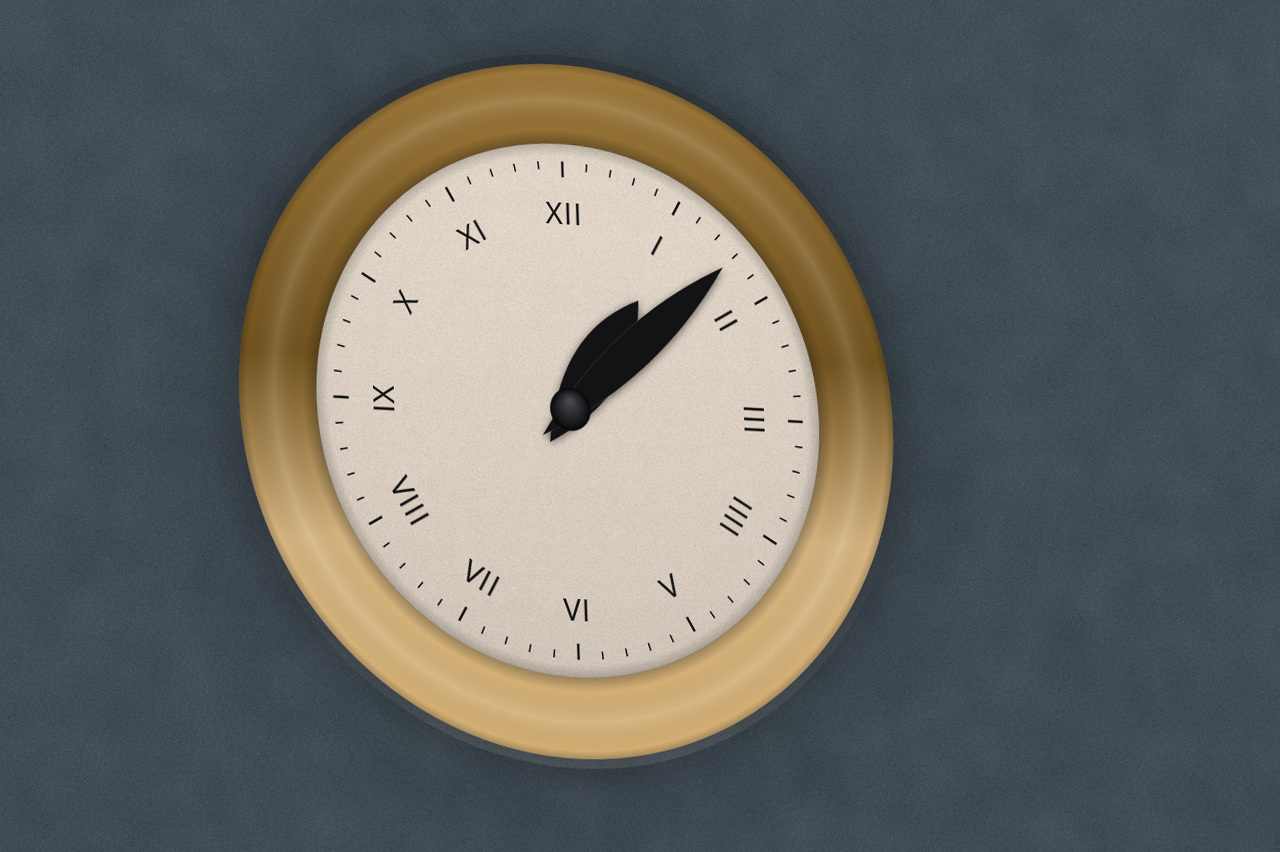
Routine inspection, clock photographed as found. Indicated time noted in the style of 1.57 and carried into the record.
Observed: 1.08
